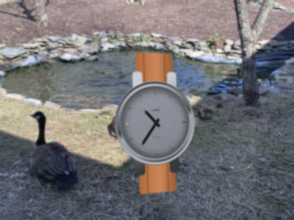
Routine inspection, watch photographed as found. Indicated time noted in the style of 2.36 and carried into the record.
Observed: 10.36
